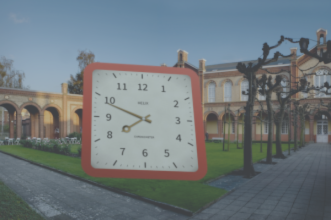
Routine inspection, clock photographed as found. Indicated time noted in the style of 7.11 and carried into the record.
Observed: 7.49
